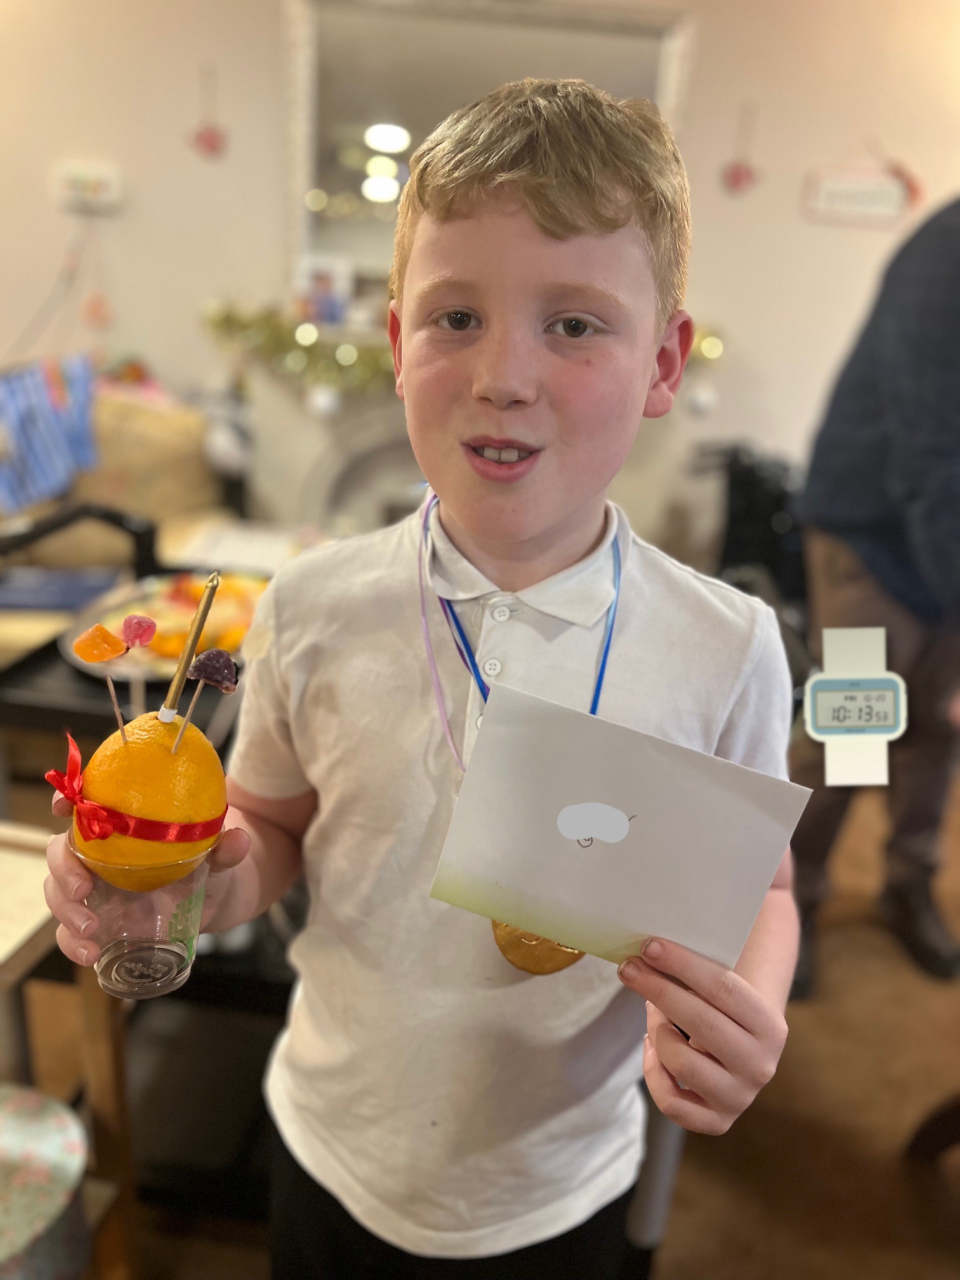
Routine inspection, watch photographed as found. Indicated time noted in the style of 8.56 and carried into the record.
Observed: 10.13
